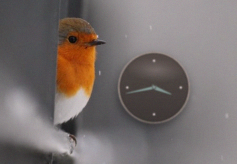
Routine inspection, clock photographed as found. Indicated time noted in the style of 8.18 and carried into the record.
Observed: 3.43
